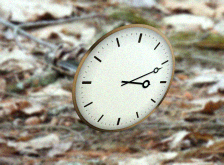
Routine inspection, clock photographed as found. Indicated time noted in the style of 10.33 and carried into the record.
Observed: 3.11
